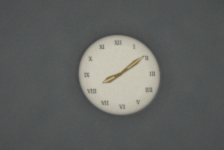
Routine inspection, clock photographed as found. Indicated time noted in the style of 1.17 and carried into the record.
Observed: 8.09
